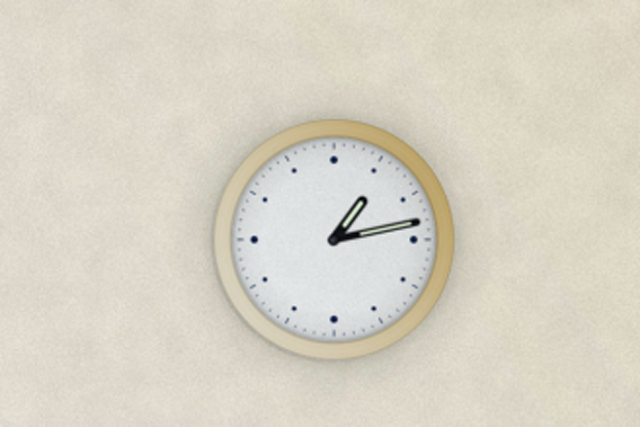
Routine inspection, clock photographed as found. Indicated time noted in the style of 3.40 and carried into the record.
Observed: 1.13
